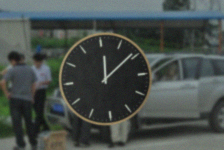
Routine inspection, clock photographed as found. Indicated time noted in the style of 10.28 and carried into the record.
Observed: 12.09
